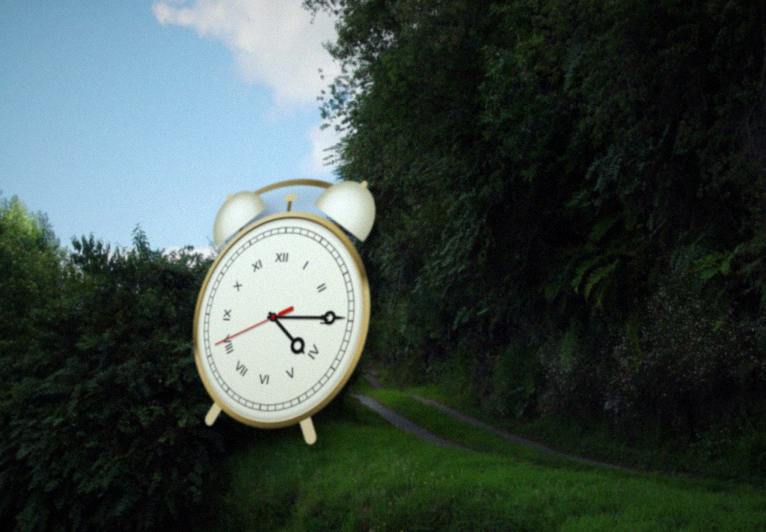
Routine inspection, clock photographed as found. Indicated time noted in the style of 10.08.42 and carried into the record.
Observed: 4.14.41
